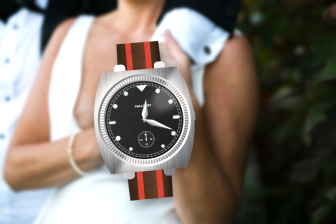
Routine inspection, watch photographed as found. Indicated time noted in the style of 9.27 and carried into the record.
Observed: 12.19
